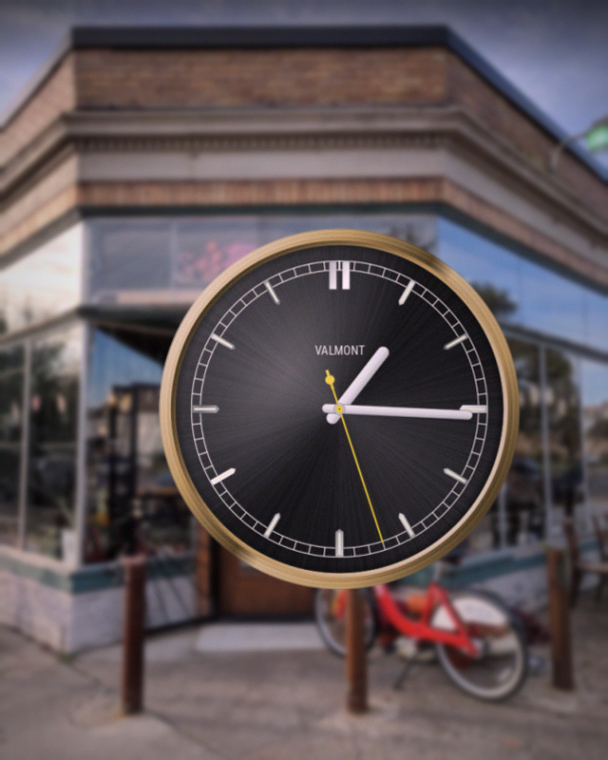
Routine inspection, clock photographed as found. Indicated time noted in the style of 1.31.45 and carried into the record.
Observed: 1.15.27
